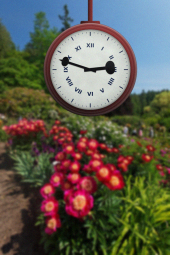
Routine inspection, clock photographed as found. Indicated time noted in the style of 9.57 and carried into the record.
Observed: 2.48
